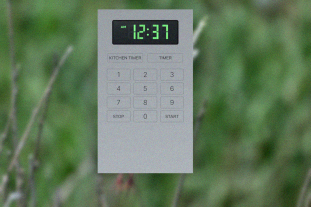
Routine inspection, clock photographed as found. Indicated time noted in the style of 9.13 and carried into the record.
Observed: 12.37
